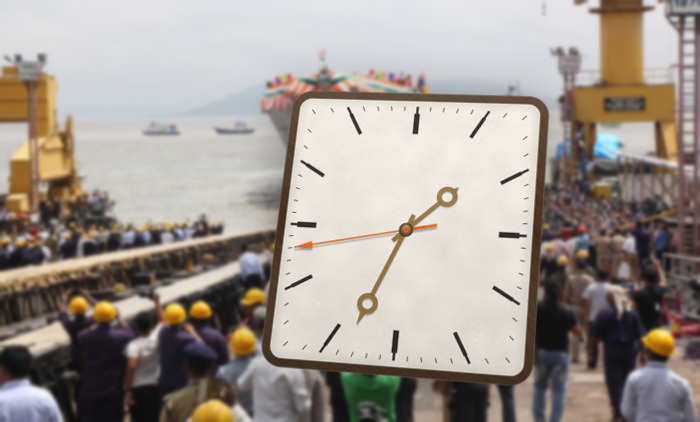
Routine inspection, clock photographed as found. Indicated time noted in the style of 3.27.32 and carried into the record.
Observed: 1.33.43
